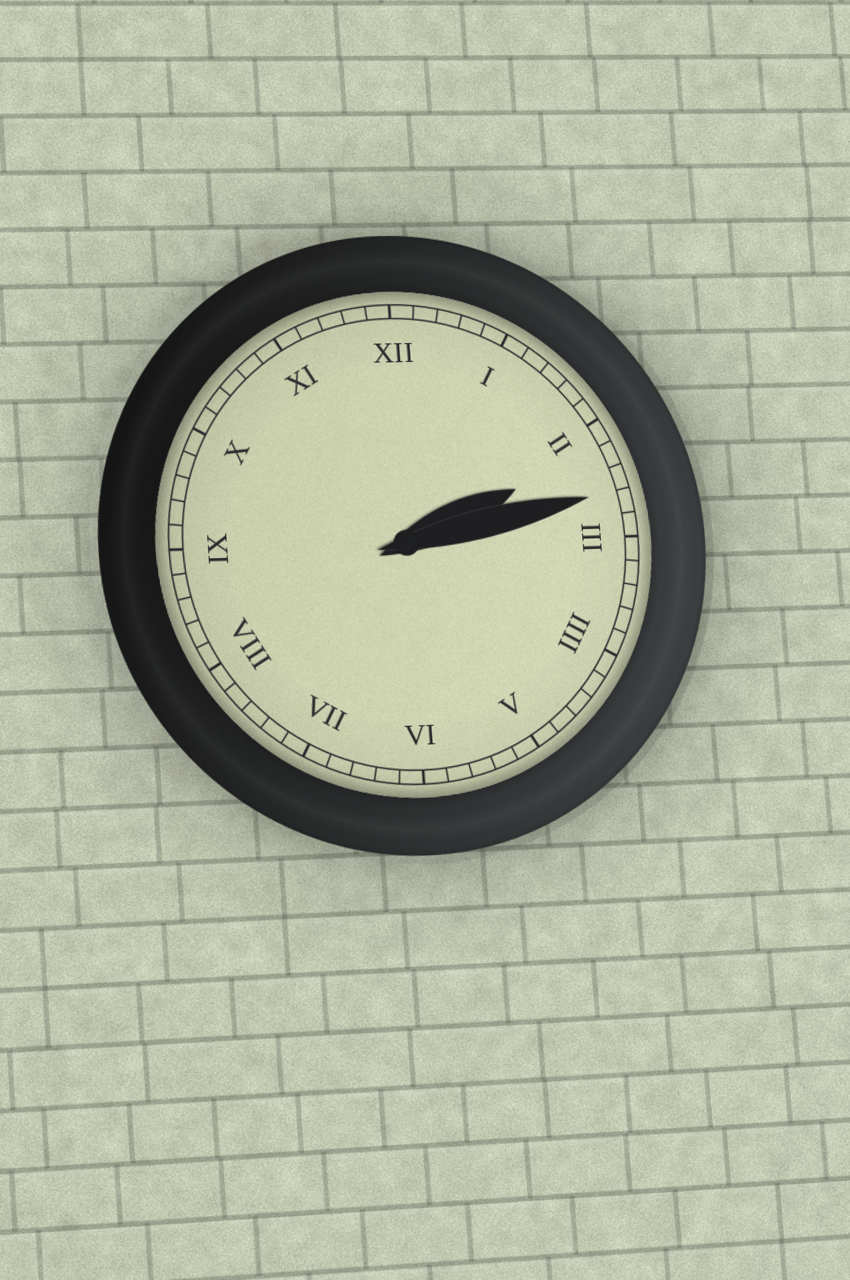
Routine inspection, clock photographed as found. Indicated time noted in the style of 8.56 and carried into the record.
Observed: 2.13
